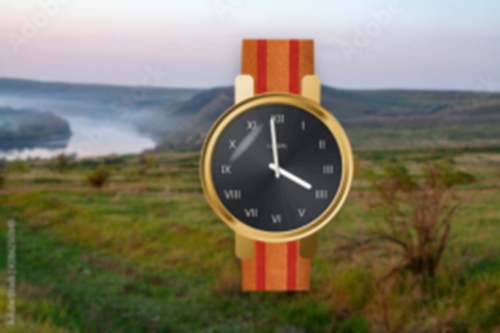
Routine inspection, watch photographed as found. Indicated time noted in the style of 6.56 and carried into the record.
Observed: 3.59
